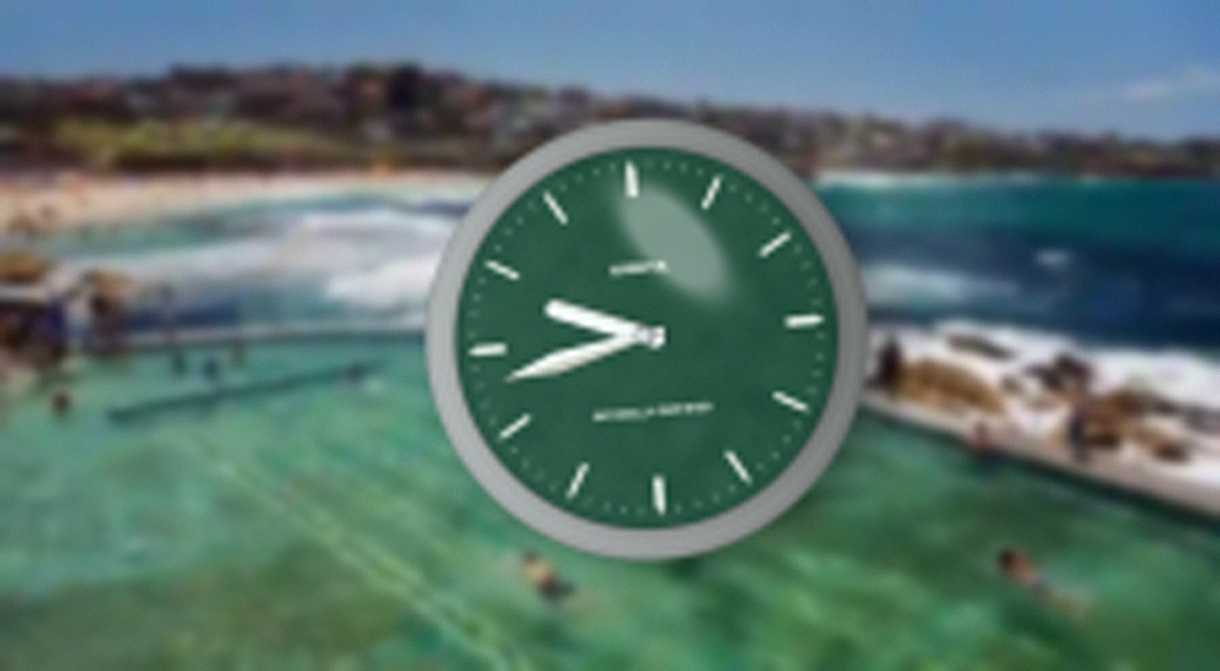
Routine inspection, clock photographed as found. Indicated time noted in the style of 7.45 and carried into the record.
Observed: 9.43
